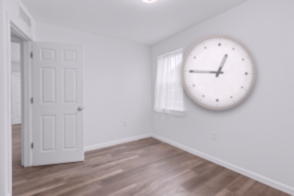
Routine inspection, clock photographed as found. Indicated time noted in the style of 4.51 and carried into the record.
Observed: 12.45
